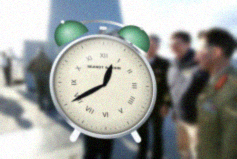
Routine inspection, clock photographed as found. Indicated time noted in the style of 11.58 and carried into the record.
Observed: 12.40
